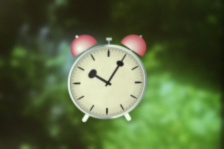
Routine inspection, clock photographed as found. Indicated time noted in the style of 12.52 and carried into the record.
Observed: 10.05
